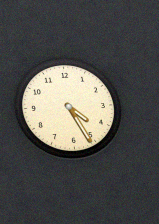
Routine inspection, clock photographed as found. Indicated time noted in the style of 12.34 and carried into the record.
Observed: 4.26
